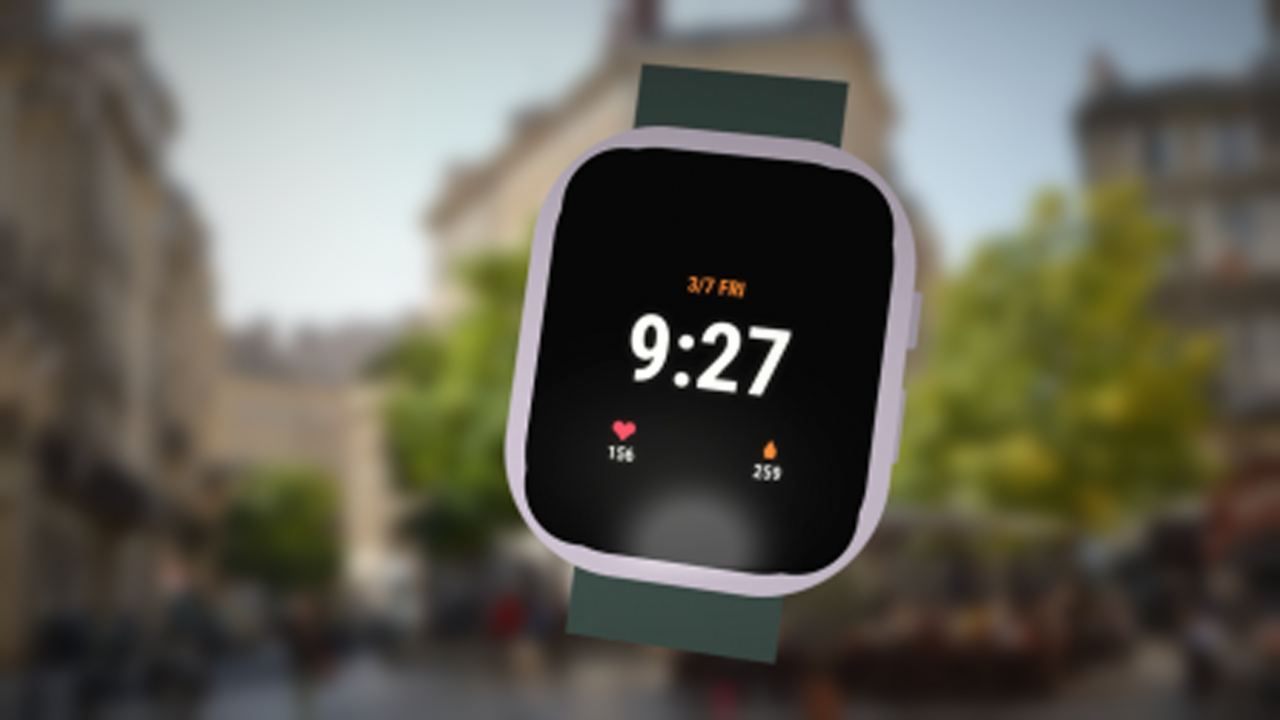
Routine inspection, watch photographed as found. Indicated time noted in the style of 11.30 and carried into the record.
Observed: 9.27
